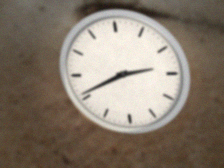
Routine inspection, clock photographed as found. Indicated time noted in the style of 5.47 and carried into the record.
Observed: 2.41
